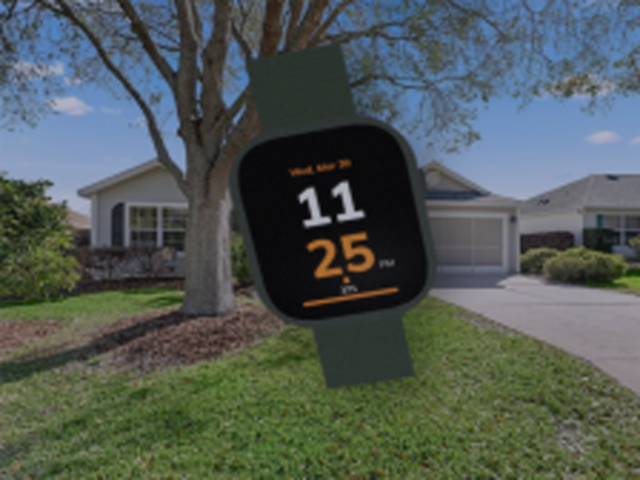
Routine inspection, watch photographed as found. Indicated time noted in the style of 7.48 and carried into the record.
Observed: 11.25
